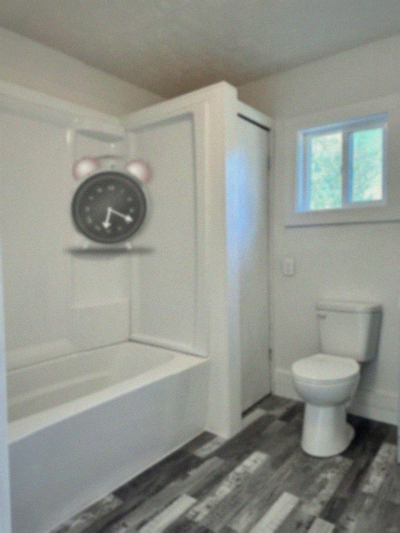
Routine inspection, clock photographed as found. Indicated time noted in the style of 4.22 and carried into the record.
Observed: 6.19
